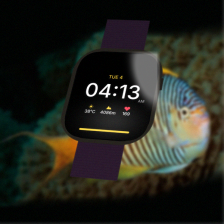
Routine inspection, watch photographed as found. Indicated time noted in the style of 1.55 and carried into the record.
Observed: 4.13
